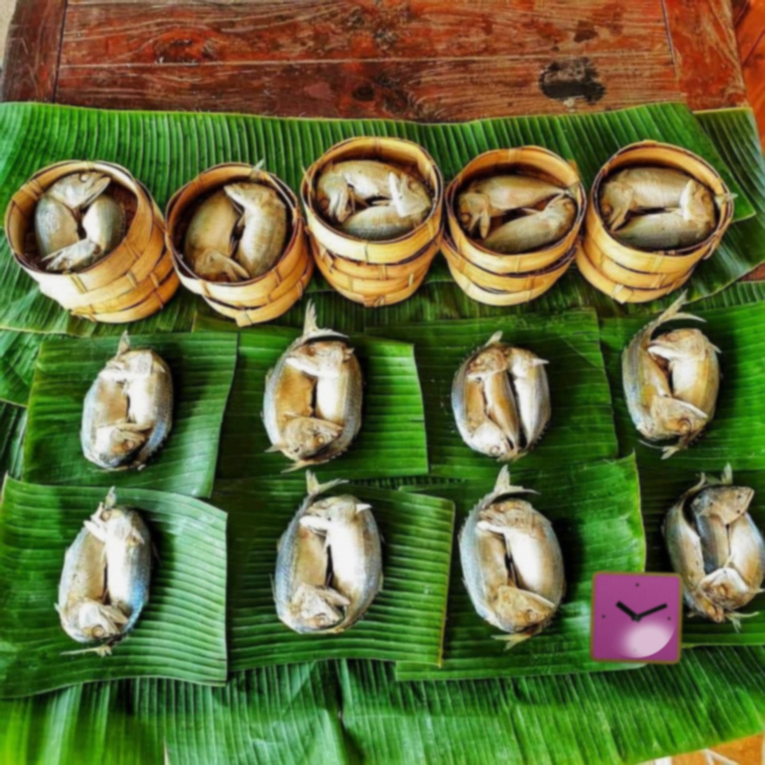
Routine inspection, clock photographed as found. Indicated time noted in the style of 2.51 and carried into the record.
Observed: 10.11
